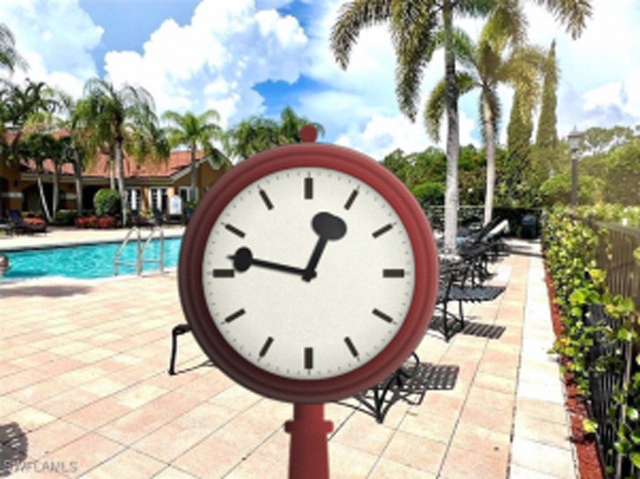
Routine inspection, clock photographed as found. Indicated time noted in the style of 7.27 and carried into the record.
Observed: 12.47
